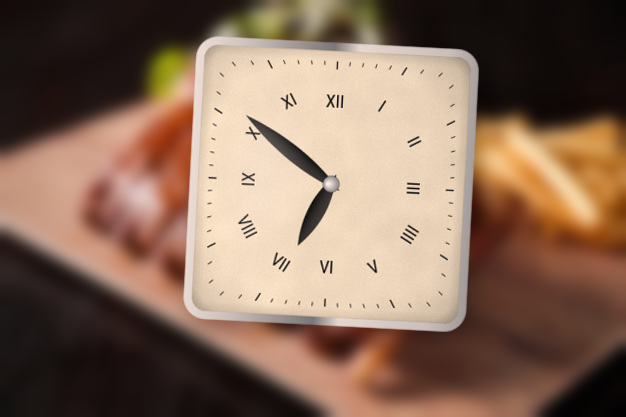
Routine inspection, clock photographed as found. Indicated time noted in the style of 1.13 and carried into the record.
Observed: 6.51
